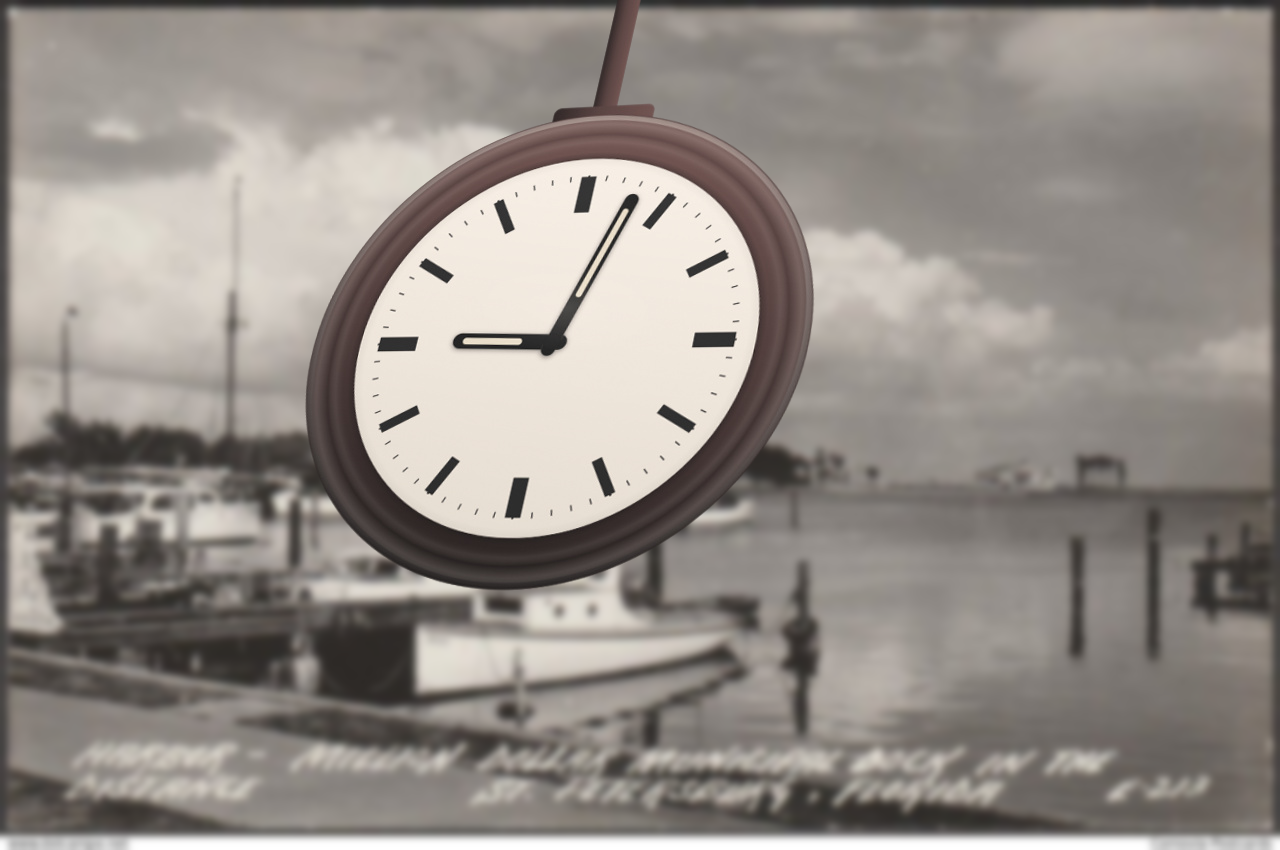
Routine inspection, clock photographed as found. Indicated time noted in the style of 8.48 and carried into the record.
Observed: 9.03
